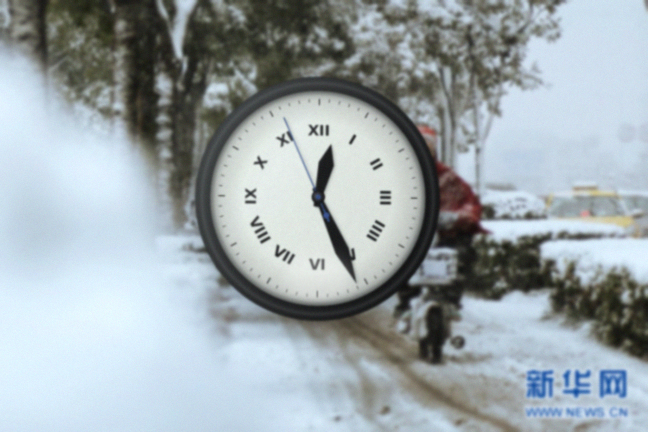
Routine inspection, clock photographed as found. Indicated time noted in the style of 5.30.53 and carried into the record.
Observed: 12.25.56
